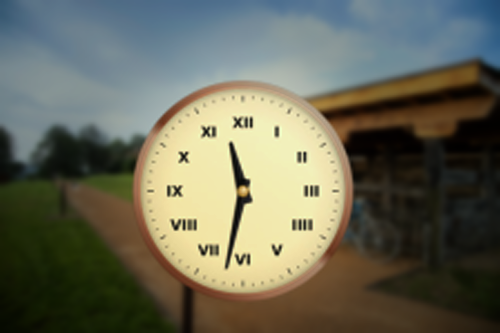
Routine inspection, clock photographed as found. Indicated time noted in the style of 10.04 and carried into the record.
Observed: 11.32
